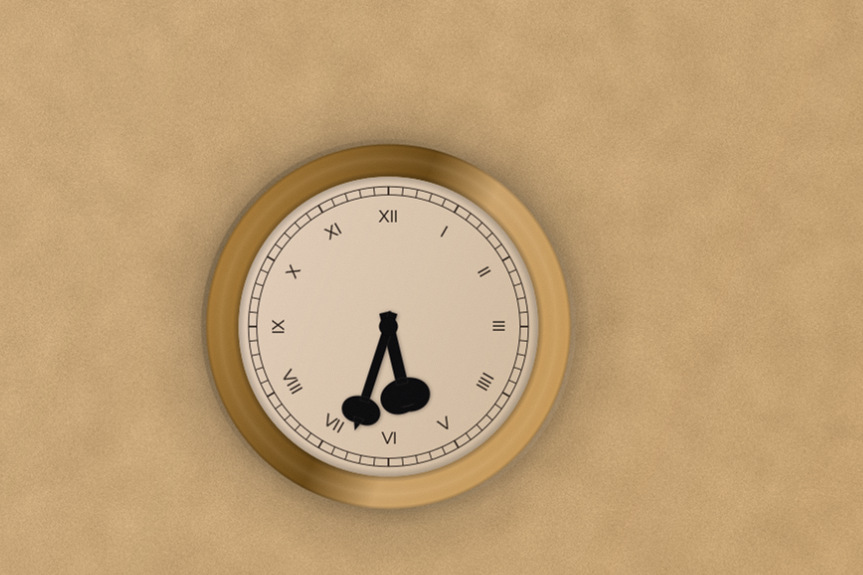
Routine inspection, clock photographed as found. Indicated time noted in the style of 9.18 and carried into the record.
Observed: 5.33
